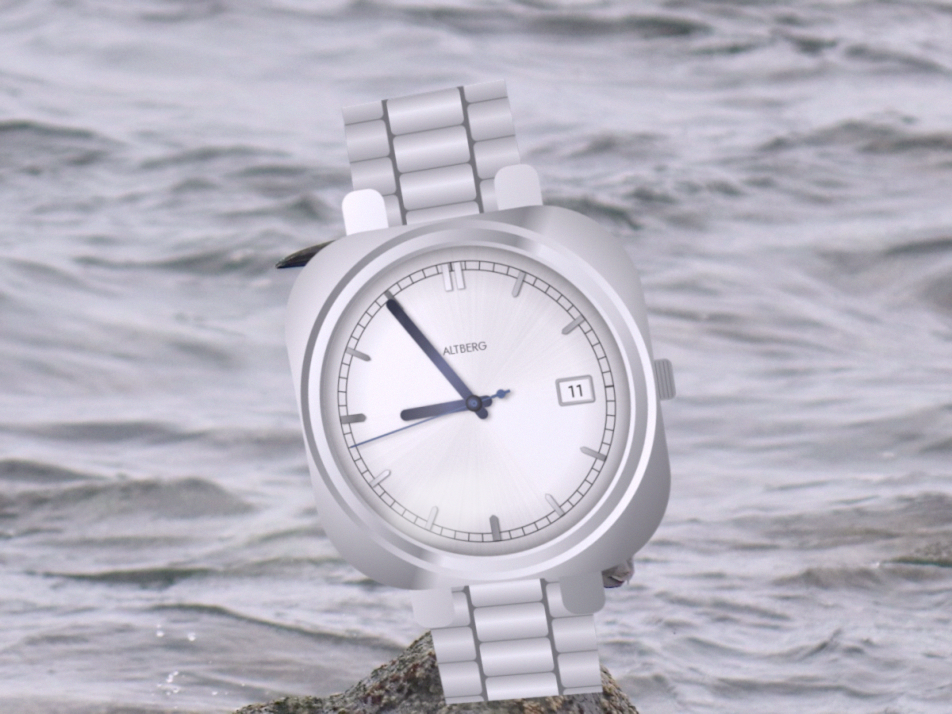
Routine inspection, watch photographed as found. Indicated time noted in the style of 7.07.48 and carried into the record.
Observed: 8.54.43
